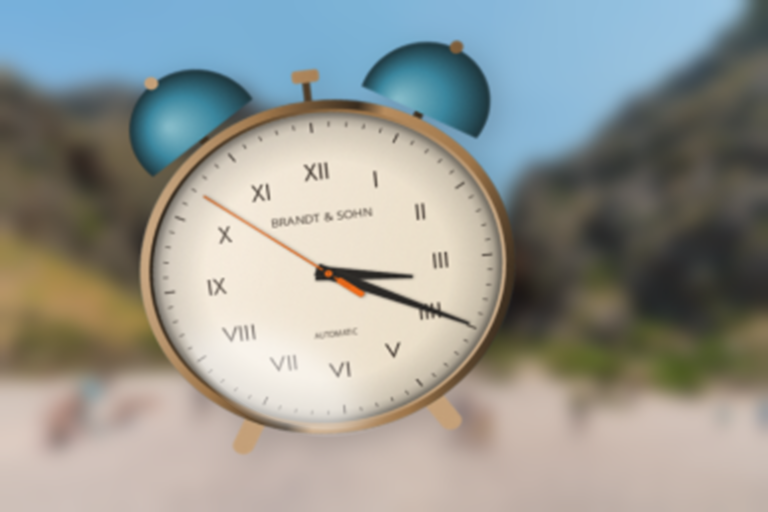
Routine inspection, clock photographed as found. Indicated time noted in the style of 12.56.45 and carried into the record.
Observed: 3.19.52
